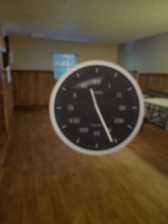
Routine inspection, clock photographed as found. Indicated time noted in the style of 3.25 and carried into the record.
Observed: 11.26
